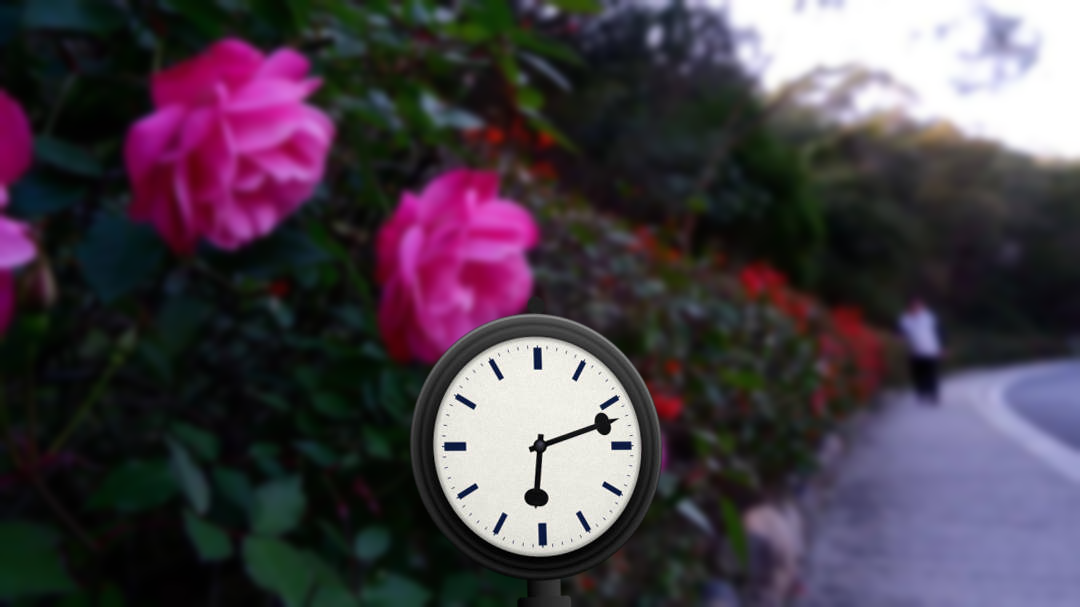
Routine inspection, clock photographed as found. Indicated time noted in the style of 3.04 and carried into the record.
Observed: 6.12
